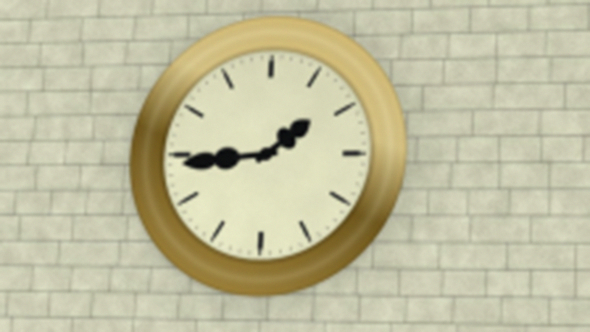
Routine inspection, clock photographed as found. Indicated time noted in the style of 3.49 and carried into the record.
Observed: 1.44
